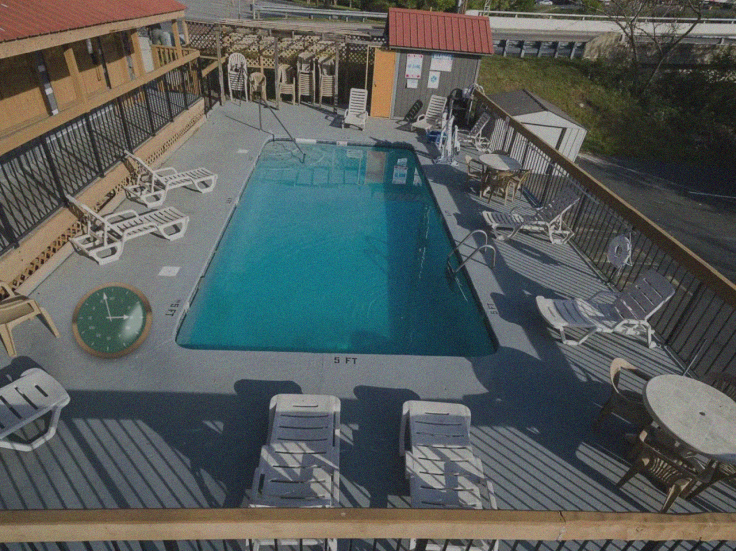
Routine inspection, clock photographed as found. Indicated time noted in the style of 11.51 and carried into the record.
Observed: 2.57
